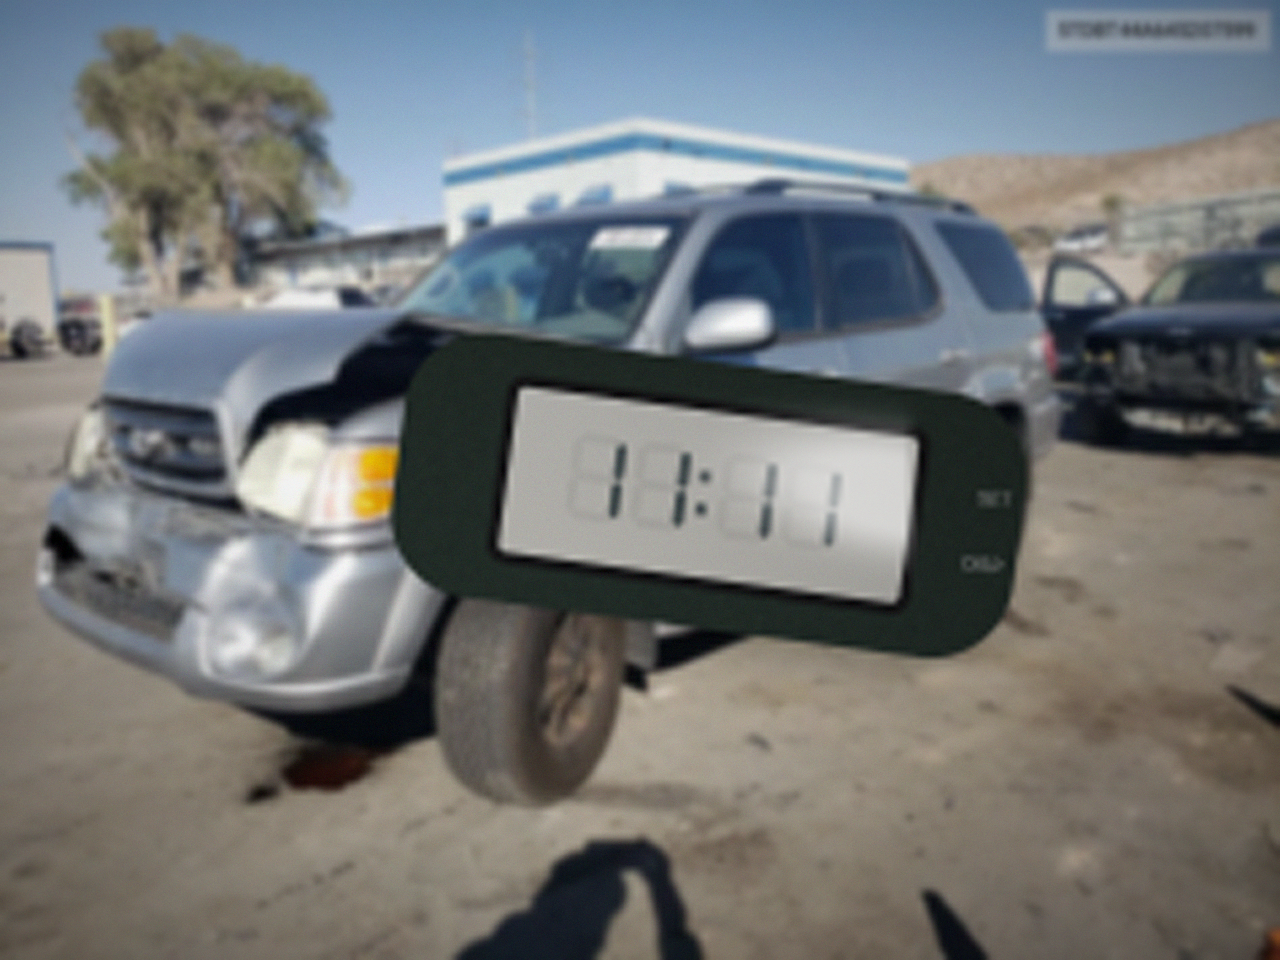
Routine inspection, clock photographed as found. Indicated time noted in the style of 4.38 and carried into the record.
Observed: 11.11
